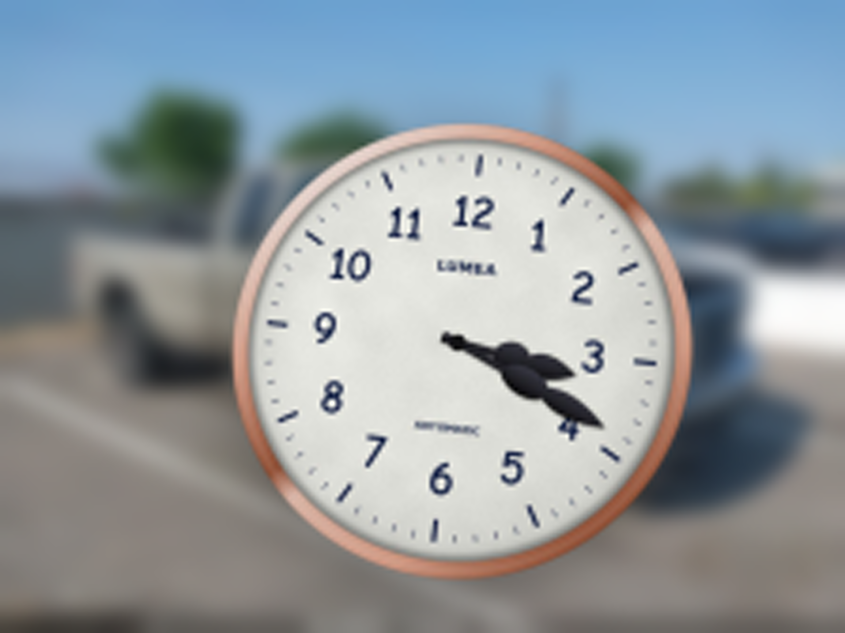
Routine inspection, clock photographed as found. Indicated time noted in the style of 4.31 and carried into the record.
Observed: 3.19
